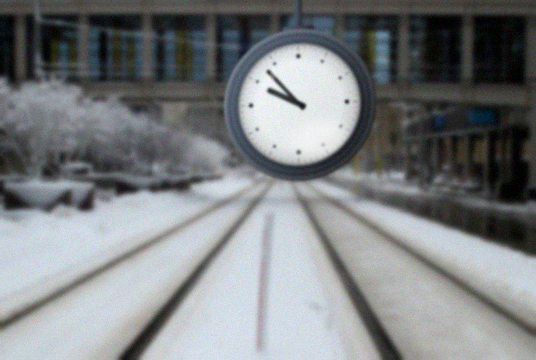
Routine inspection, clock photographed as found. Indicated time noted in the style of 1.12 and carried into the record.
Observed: 9.53
